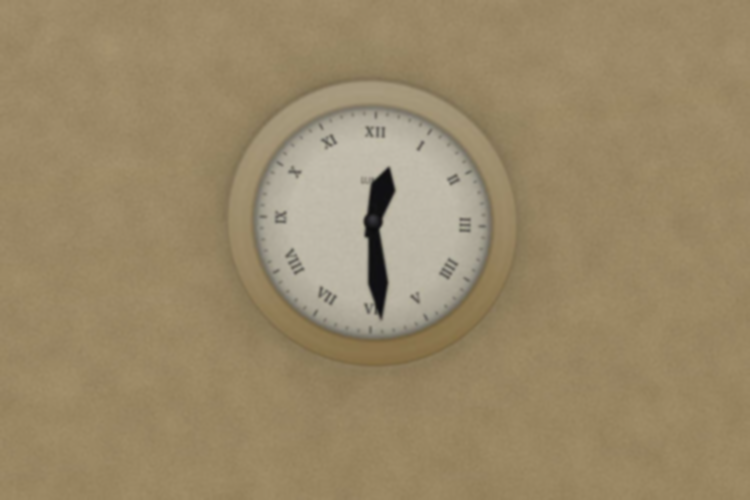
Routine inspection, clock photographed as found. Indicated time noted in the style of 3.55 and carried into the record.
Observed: 12.29
